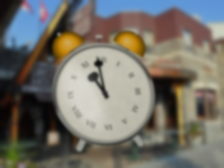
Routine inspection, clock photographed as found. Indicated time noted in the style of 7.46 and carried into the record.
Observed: 10.59
